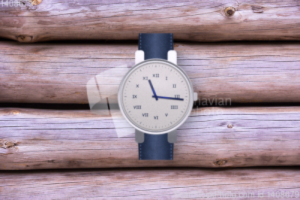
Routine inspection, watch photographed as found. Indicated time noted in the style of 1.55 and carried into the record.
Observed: 11.16
